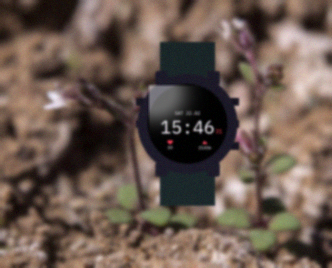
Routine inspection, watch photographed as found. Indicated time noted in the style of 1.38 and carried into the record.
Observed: 15.46
